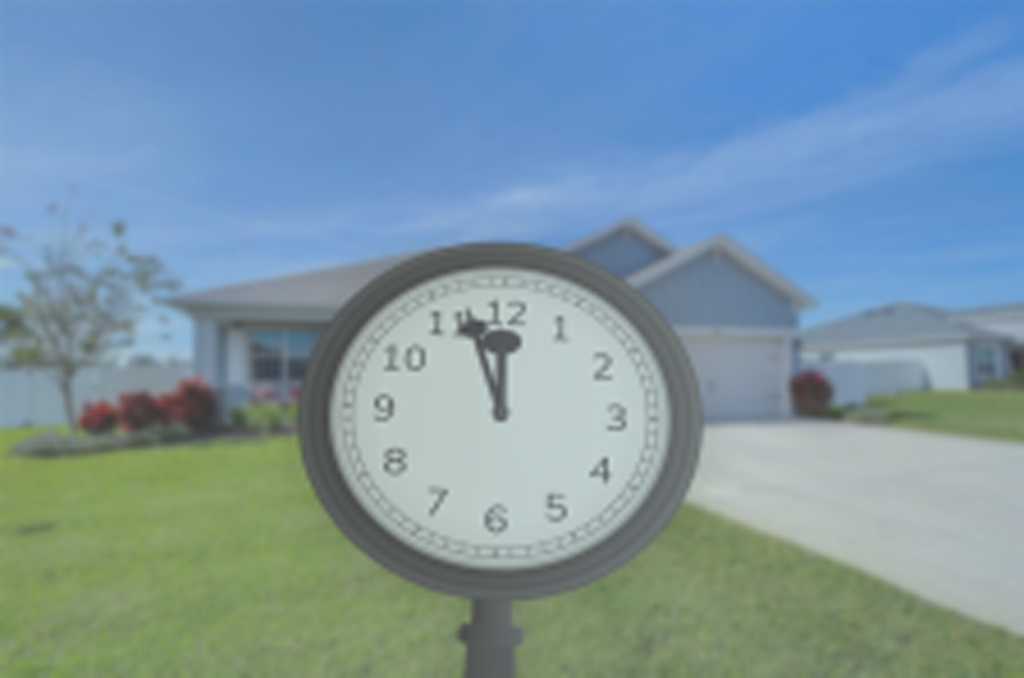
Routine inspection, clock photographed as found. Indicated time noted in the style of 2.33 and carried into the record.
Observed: 11.57
